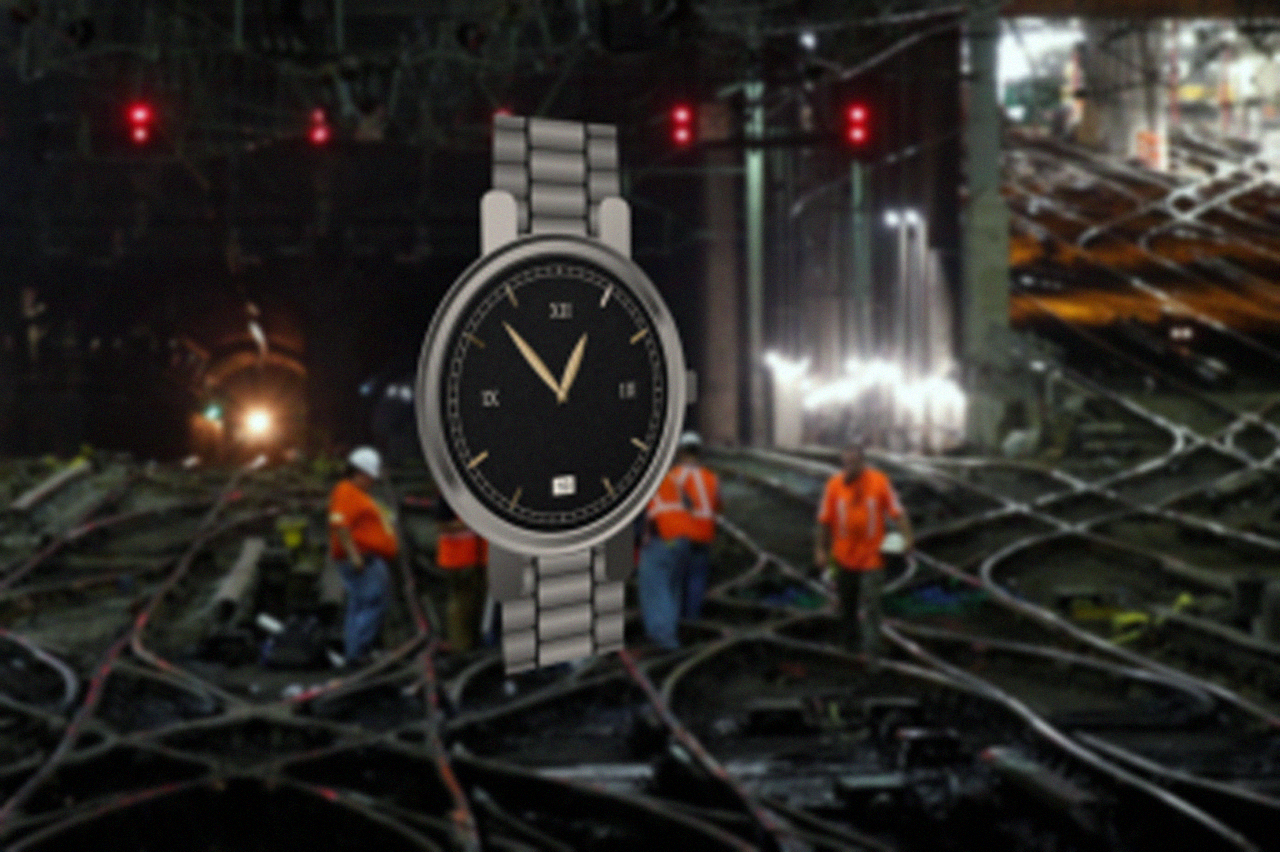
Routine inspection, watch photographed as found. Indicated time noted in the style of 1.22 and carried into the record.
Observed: 12.53
